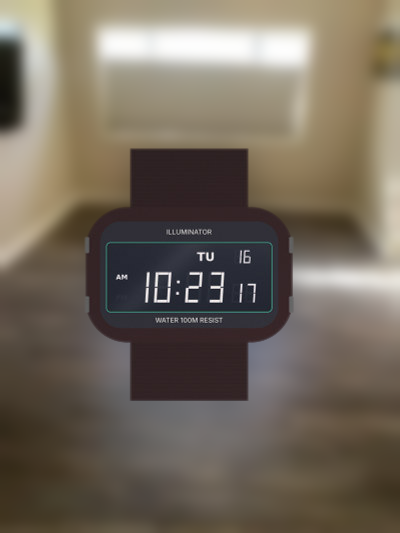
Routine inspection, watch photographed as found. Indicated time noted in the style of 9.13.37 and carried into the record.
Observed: 10.23.17
